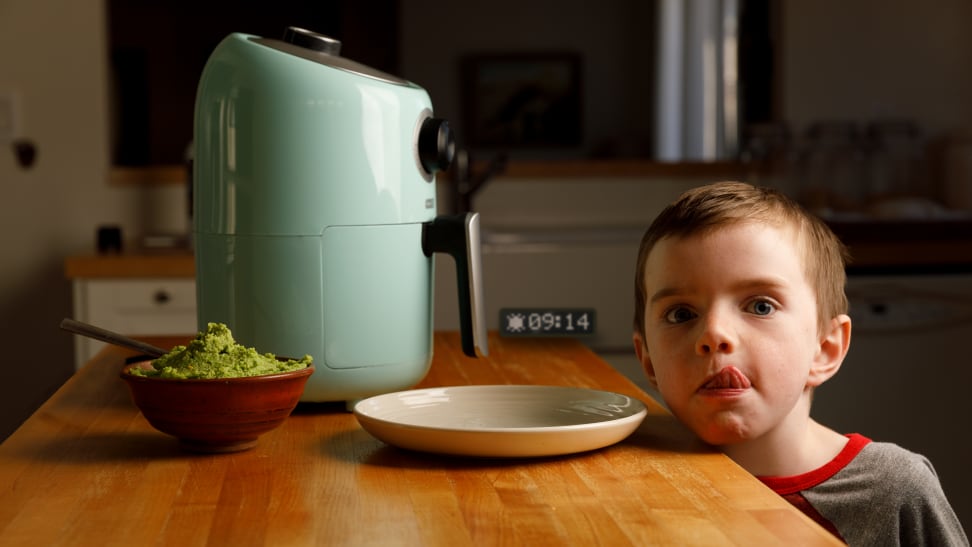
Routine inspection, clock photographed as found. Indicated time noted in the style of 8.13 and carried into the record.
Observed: 9.14
